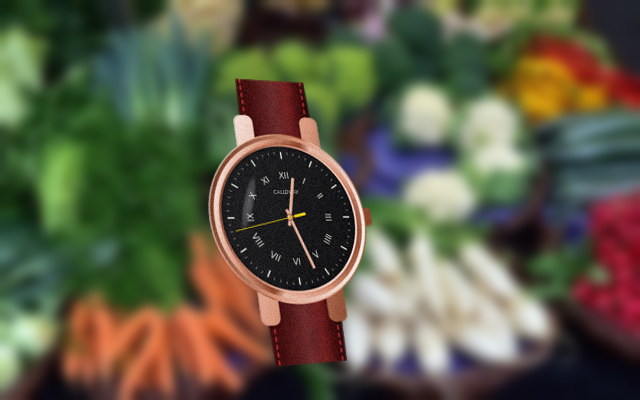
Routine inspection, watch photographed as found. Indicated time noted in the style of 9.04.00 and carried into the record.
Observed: 12.26.43
